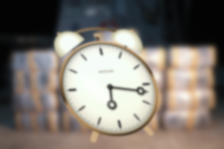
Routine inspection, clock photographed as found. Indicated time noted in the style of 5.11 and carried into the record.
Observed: 6.17
